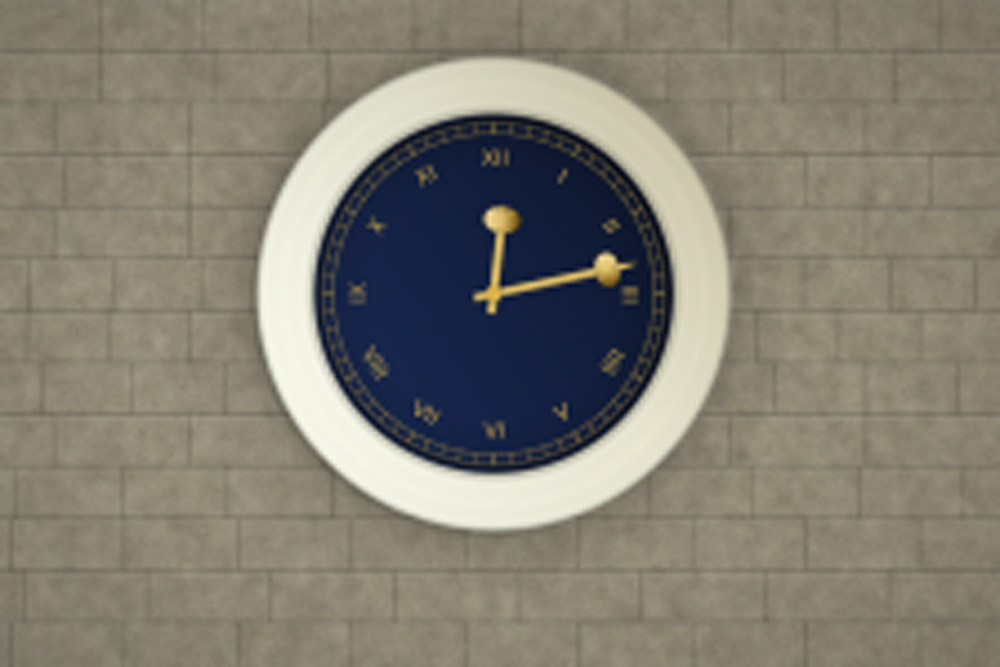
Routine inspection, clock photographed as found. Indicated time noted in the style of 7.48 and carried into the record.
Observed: 12.13
